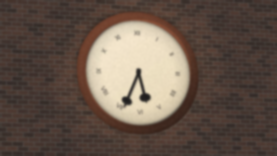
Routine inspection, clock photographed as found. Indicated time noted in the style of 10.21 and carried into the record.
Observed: 5.34
